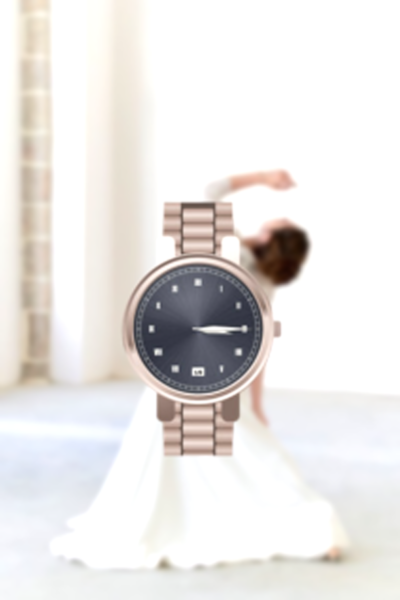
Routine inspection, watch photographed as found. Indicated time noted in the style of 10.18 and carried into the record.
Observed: 3.15
